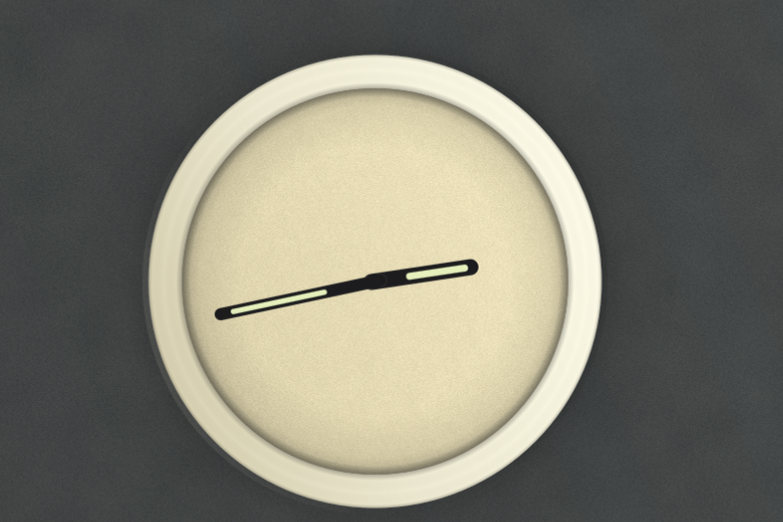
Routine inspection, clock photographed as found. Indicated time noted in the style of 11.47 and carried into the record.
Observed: 2.43
